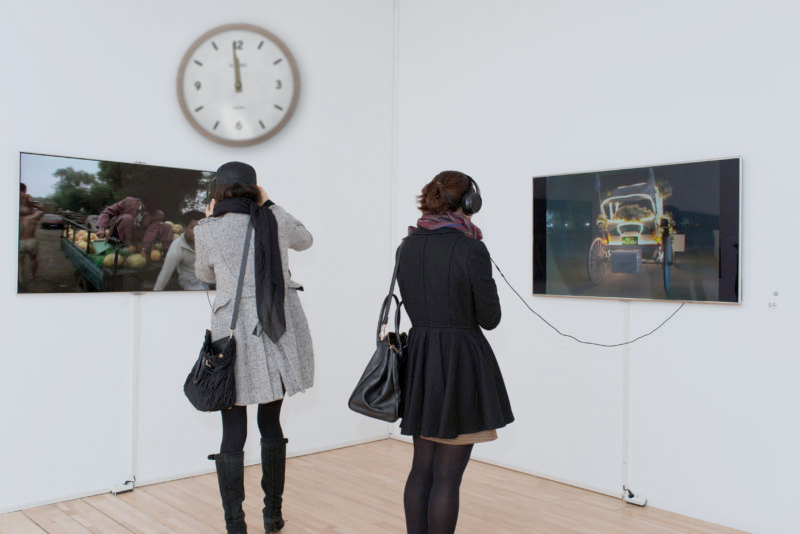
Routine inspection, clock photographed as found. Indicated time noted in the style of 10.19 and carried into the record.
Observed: 11.59
